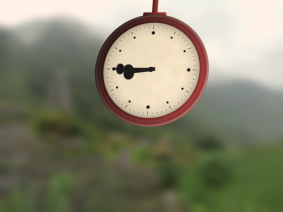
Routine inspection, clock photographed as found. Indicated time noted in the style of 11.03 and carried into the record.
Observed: 8.45
